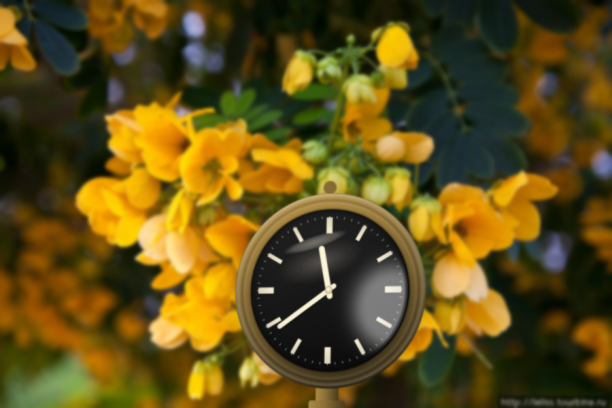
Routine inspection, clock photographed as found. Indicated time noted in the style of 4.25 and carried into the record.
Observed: 11.39
